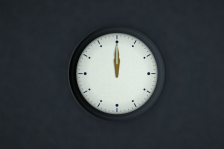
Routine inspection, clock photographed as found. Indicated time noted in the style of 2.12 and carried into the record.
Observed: 12.00
